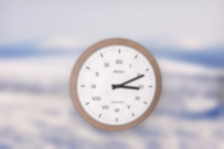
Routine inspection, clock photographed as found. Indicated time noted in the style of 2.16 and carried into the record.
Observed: 3.11
